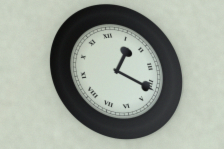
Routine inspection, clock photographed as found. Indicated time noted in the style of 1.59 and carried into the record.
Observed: 1.21
